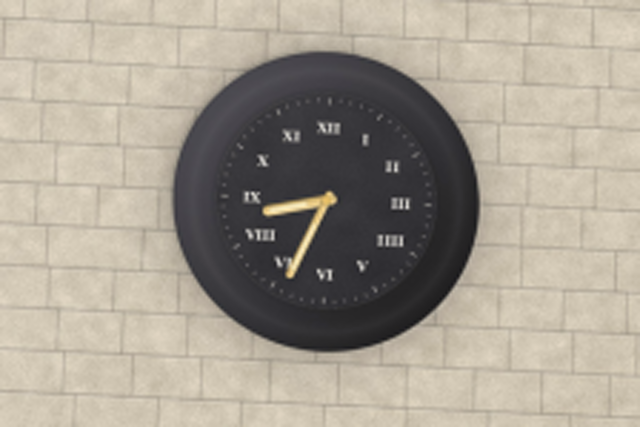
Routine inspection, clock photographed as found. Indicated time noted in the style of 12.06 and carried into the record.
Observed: 8.34
